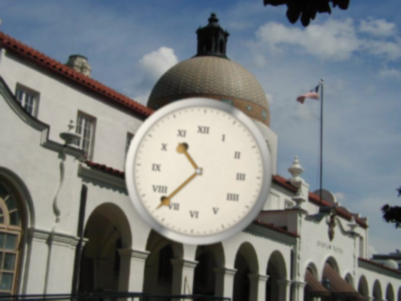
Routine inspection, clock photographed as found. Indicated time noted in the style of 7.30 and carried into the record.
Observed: 10.37
